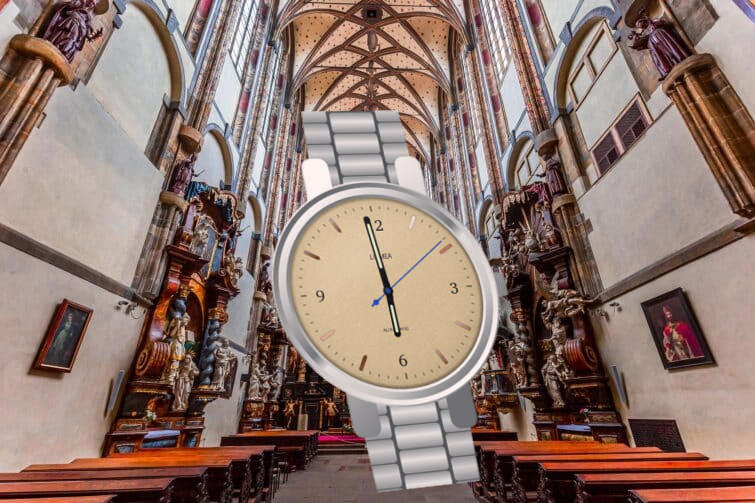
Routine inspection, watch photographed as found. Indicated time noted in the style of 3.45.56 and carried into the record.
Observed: 5.59.09
